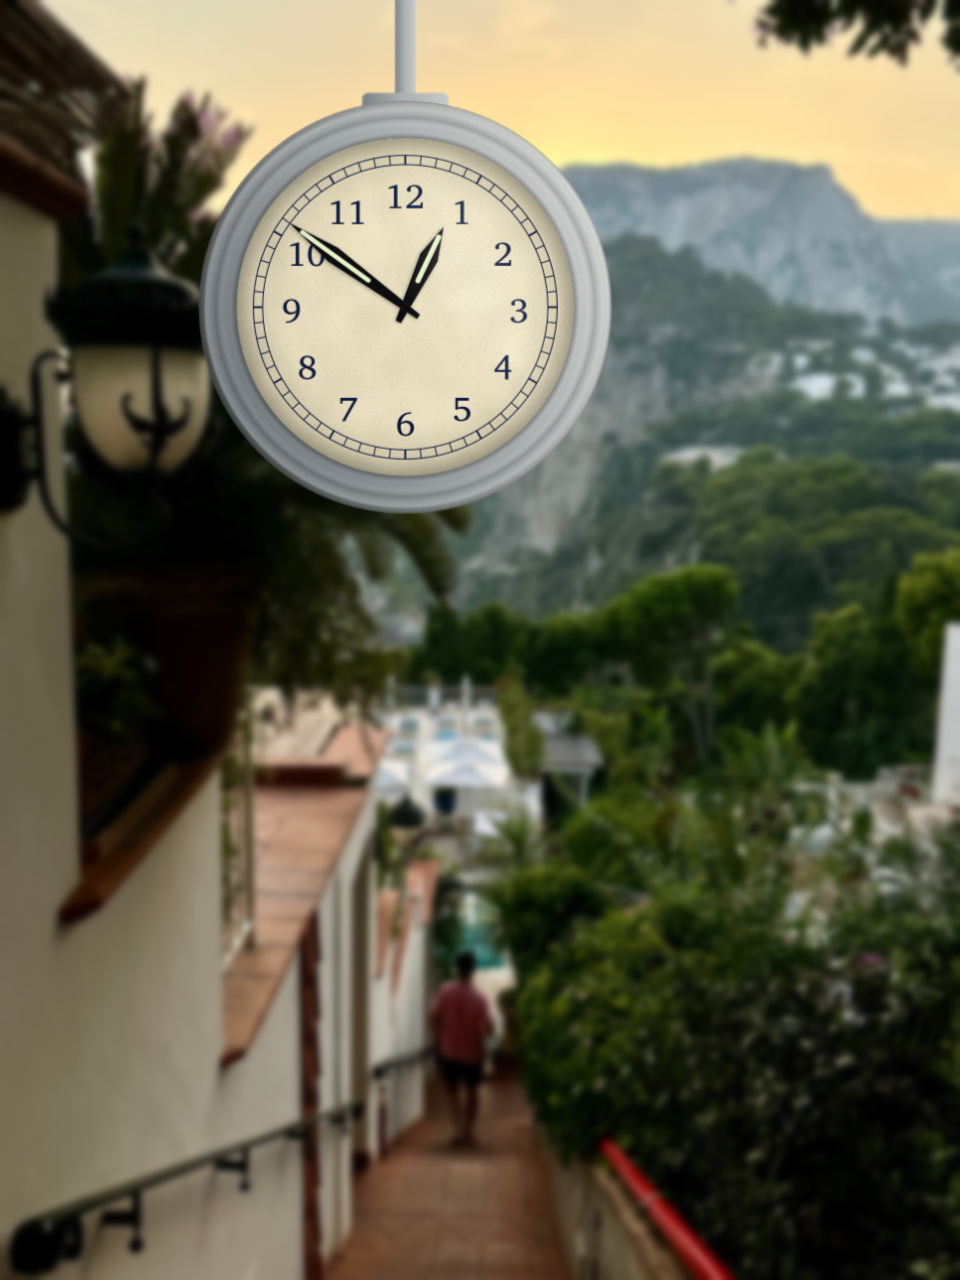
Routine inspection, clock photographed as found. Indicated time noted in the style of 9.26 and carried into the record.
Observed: 12.51
